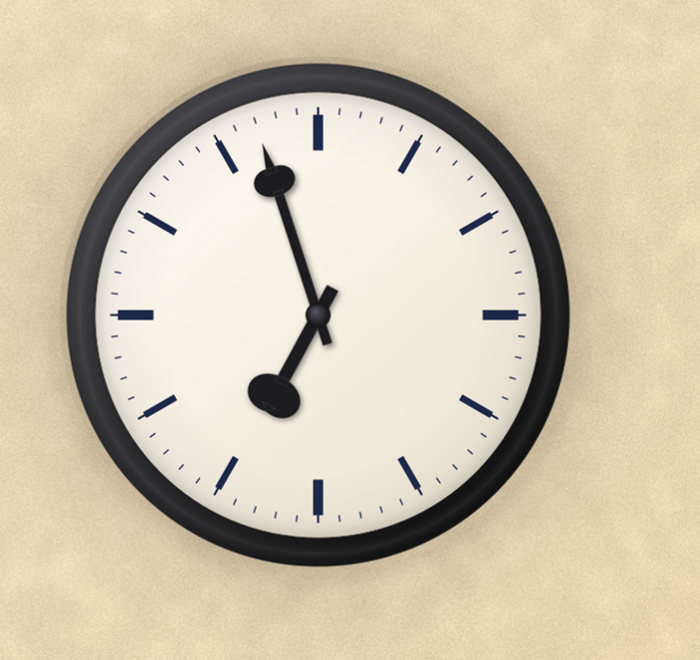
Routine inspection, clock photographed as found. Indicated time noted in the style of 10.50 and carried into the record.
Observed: 6.57
